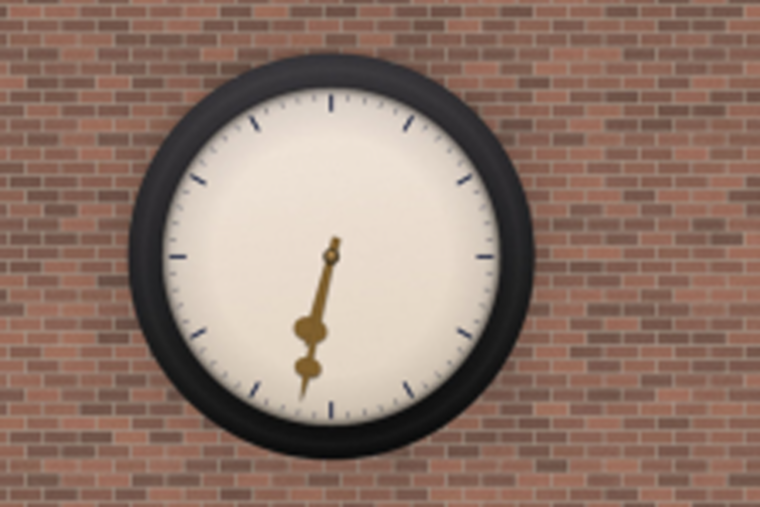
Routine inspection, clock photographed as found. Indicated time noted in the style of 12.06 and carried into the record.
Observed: 6.32
